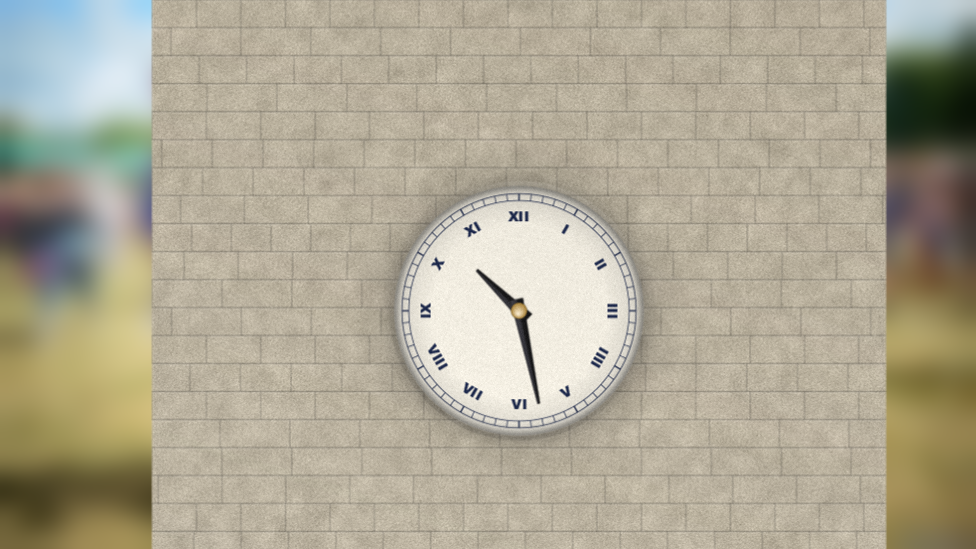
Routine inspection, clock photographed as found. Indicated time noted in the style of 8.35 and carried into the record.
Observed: 10.28
